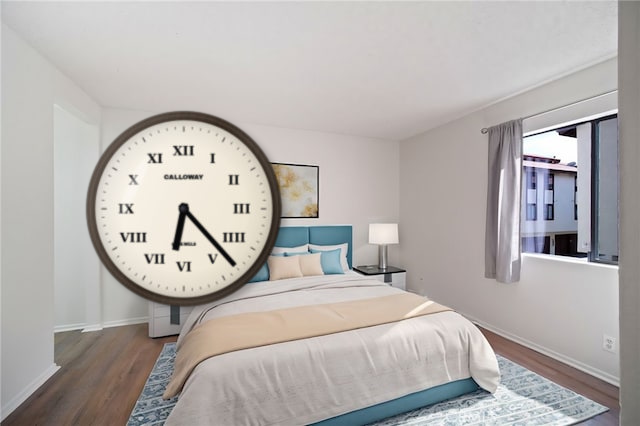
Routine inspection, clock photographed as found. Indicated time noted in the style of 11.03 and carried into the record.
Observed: 6.23
